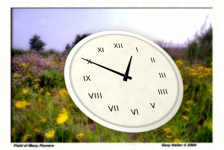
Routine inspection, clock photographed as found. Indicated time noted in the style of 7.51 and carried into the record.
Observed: 12.50
